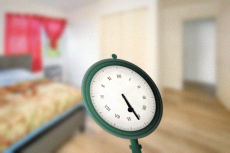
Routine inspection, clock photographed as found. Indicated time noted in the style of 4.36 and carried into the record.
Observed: 5.26
